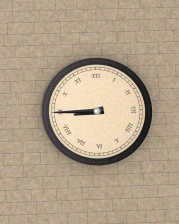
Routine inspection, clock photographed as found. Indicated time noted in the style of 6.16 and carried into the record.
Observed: 8.45
